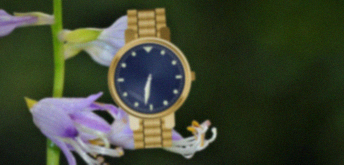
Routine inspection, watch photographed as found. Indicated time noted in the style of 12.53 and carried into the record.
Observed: 6.32
